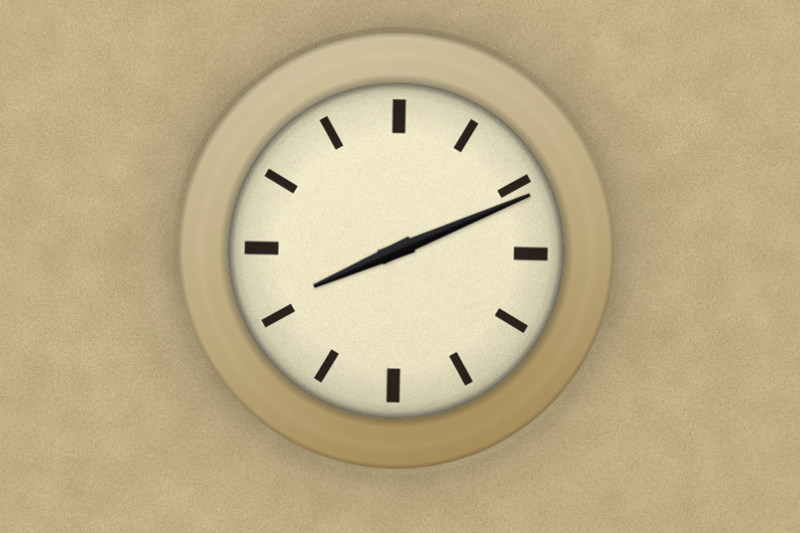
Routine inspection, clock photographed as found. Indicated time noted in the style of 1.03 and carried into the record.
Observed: 8.11
